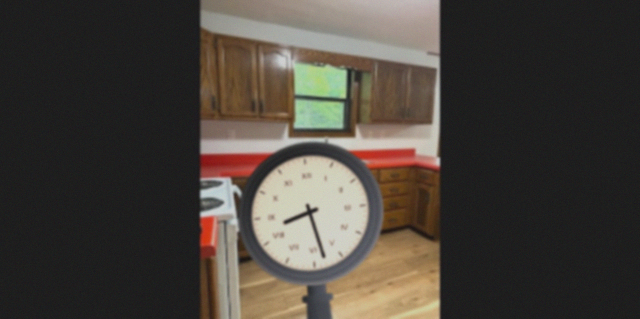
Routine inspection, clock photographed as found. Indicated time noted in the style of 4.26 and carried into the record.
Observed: 8.28
